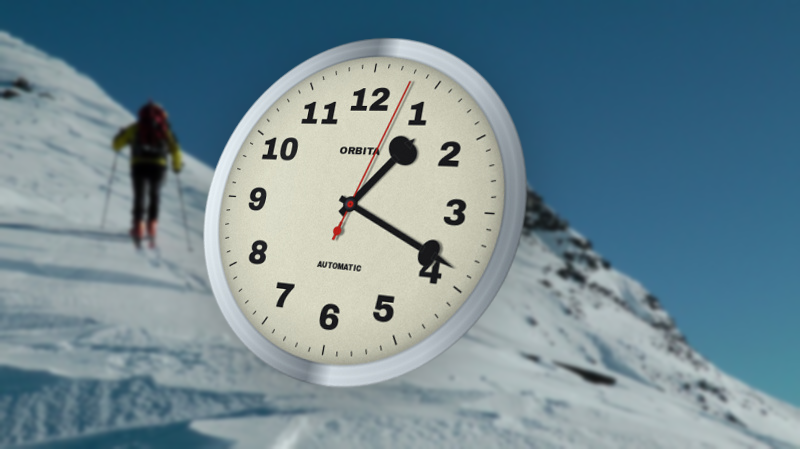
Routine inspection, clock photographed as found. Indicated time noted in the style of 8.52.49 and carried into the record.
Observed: 1.19.03
